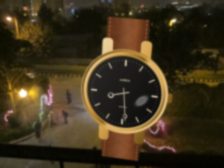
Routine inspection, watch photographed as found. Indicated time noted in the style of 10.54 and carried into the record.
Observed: 8.29
